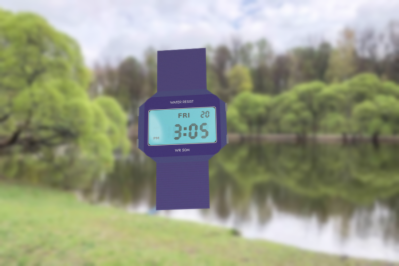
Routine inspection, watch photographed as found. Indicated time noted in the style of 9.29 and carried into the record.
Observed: 3.05
